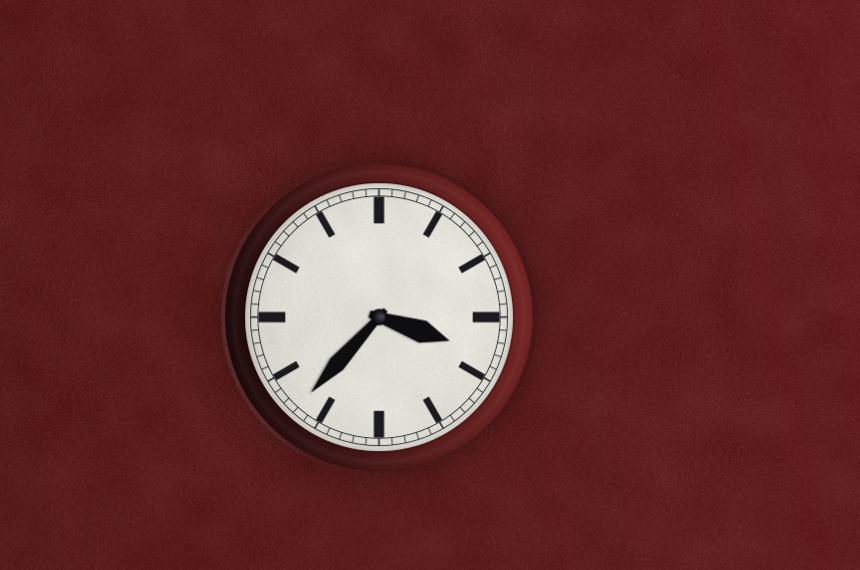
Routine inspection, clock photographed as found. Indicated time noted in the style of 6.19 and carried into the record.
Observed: 3.37
